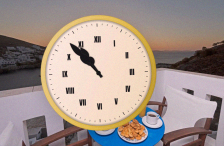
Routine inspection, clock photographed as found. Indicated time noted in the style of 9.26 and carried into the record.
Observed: 10.53
